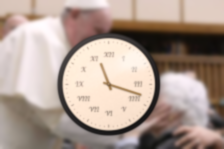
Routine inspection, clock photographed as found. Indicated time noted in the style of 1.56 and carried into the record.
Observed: 11.18
